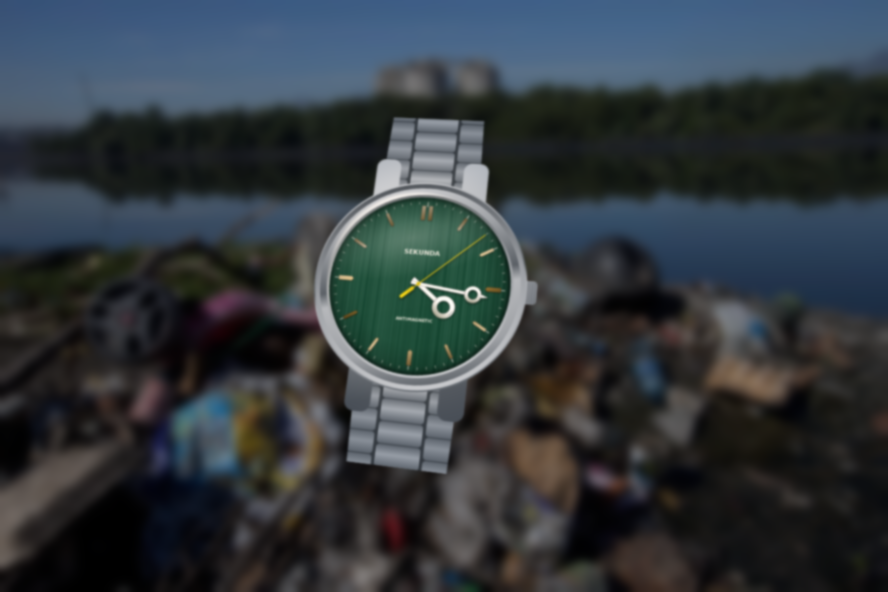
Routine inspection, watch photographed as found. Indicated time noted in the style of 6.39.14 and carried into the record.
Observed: 4.16.08
